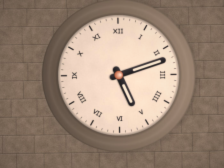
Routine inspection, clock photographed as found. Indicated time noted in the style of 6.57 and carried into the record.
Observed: 5.12
